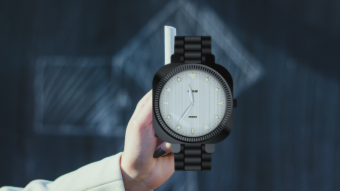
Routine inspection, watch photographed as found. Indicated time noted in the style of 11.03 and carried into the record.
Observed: 11.36
